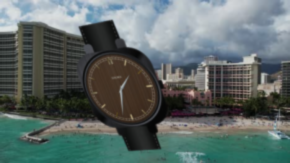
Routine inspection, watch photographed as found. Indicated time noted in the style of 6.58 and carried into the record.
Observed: 1.33
